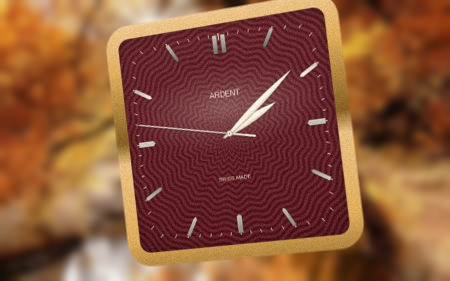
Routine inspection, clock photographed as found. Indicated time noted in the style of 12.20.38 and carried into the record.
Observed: 2.08.47
